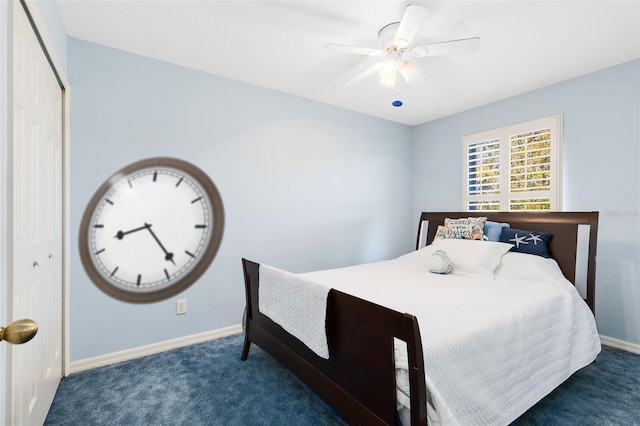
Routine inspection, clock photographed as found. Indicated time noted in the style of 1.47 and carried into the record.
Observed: 8.23
